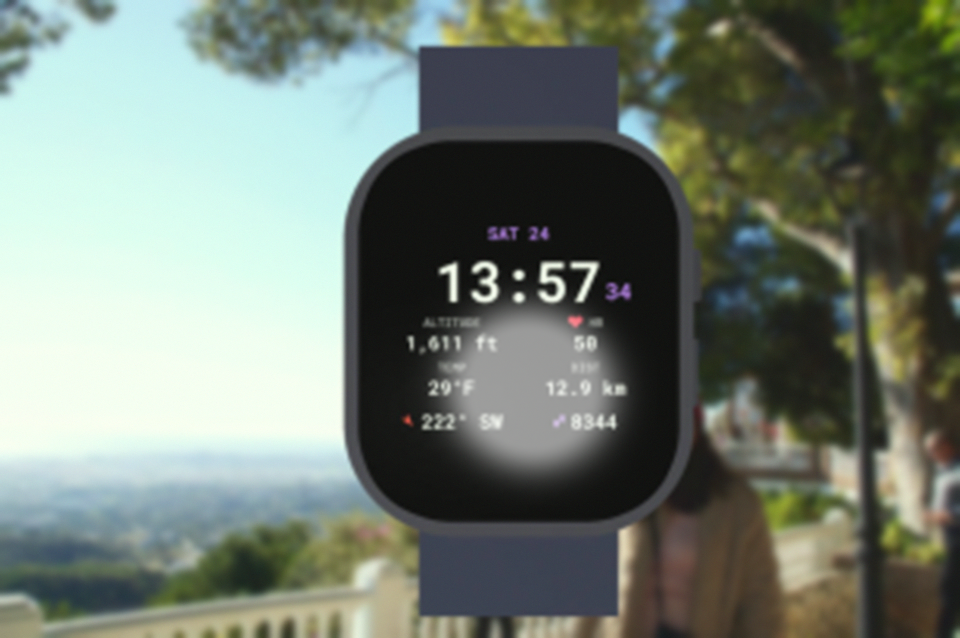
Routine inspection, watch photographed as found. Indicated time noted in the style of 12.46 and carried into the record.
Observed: 13.57
